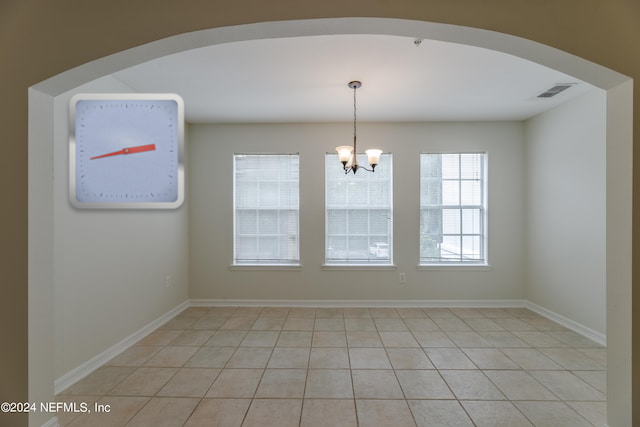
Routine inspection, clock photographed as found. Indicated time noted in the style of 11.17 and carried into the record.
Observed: 2.43
